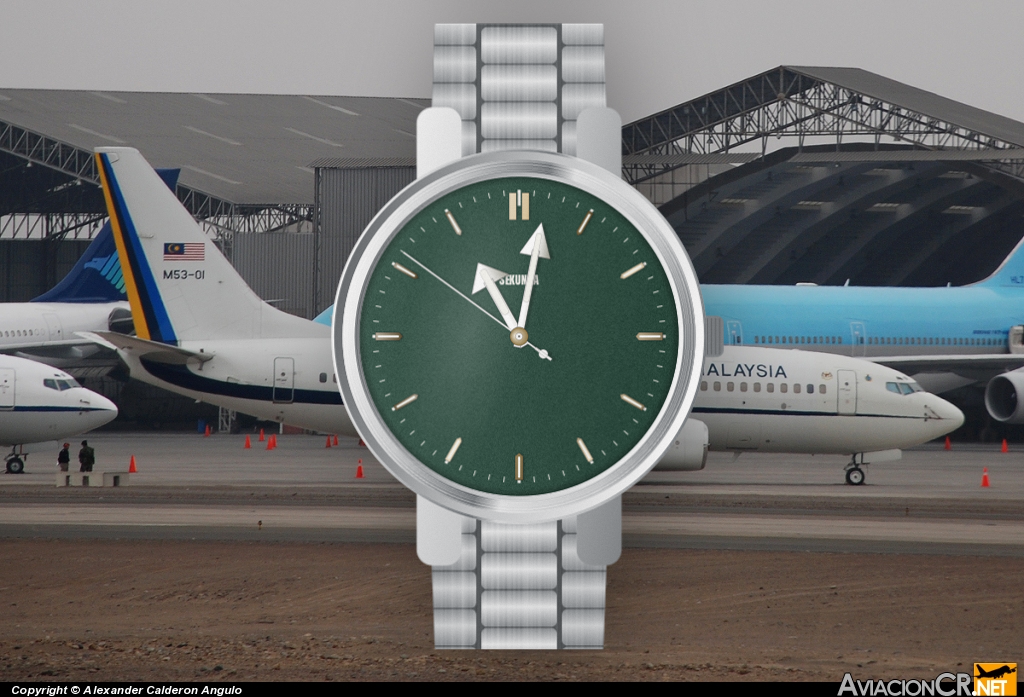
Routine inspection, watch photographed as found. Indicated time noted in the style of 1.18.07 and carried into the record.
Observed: 11.01.51
